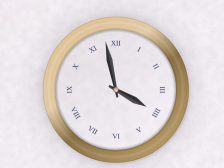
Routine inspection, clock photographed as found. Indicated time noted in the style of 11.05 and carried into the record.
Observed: 3.58
